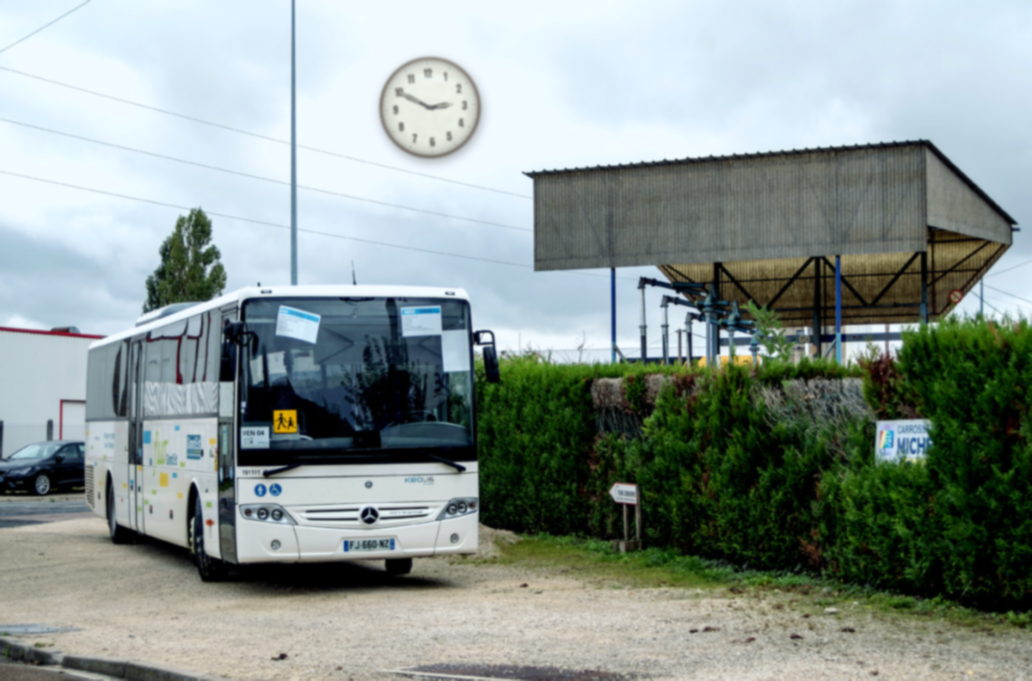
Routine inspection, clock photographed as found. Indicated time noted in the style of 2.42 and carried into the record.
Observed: 2.50
